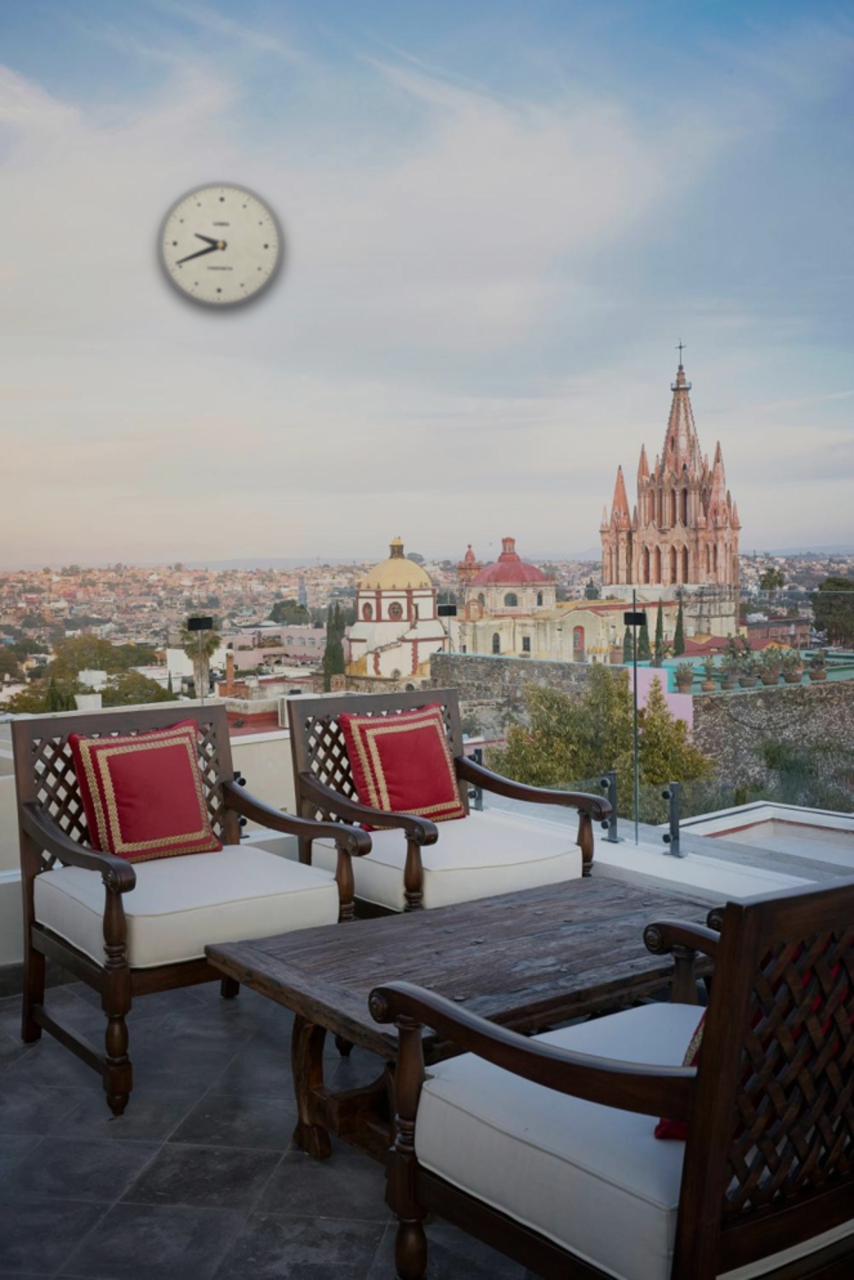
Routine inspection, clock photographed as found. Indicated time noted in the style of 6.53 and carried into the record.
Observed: 9.41
